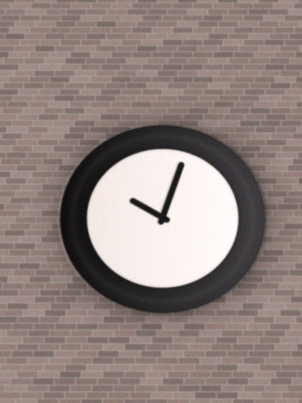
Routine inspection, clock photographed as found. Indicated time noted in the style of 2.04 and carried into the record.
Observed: 10.03
